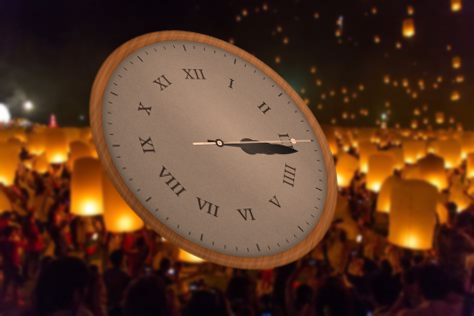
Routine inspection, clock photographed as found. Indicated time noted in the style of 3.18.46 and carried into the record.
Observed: 3.16.15
